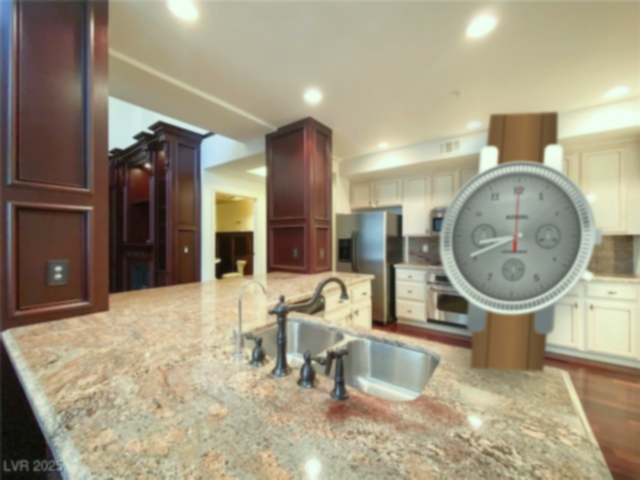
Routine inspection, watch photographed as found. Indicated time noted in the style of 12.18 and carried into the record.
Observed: 8.41
